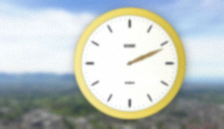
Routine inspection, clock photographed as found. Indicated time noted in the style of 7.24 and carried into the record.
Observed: 2.11
